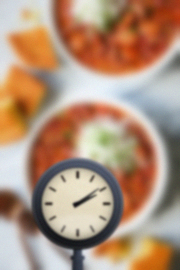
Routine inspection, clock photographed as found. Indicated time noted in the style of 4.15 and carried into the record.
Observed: 2.09
